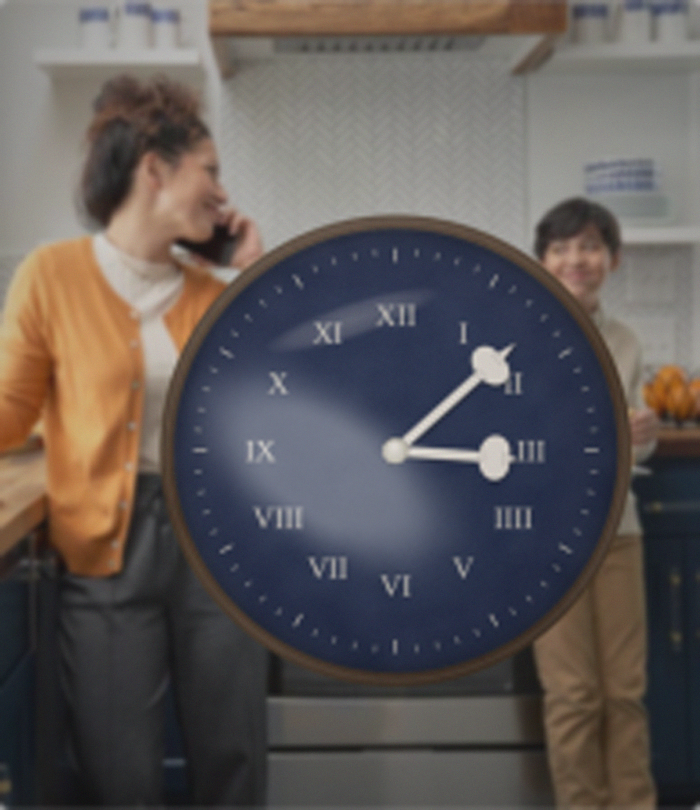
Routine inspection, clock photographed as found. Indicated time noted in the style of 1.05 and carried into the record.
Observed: 3.08
